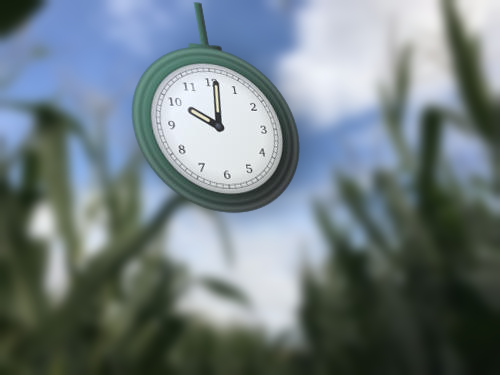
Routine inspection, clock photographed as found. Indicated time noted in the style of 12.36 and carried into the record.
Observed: 10.01
